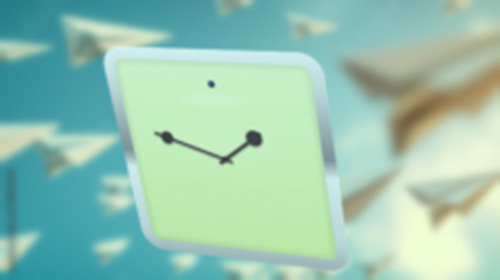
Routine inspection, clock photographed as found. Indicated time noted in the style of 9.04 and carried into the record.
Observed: 1.48
